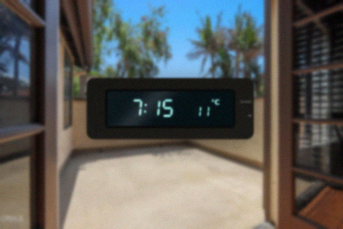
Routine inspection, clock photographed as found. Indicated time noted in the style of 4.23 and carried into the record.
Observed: 7.15
